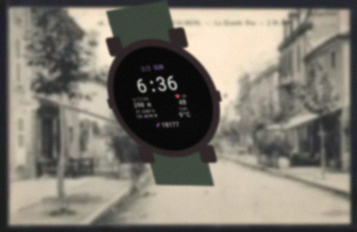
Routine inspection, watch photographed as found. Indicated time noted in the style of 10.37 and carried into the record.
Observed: 6.36
